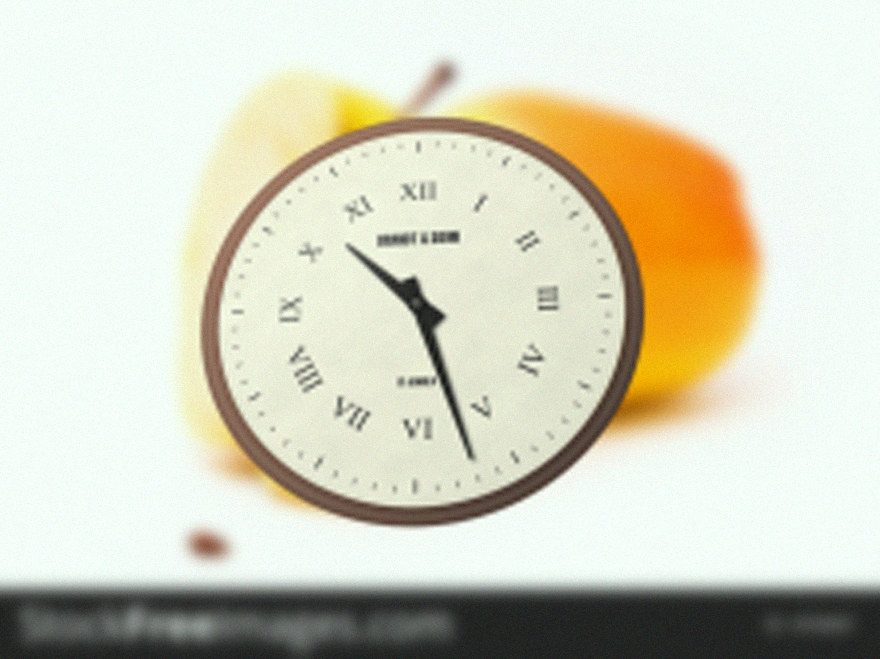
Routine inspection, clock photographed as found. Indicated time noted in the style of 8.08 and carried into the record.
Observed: 10.27
